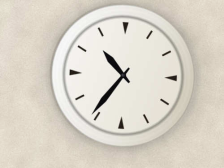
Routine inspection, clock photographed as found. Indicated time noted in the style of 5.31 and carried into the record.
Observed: 10.36
